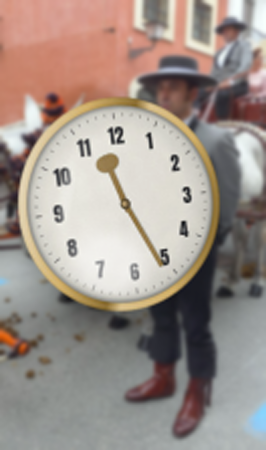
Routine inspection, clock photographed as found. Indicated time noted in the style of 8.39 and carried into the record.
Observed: 11.26
